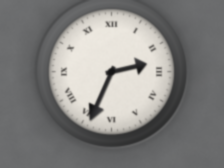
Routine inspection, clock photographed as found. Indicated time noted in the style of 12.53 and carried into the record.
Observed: 2.34
